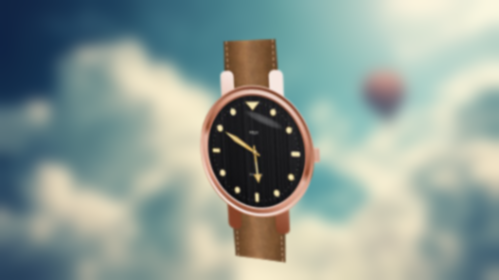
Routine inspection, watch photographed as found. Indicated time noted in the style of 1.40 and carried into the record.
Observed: 5.50
